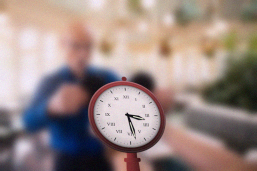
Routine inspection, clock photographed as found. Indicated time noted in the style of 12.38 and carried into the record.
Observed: 3.28
